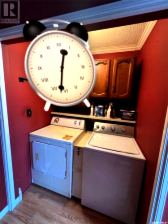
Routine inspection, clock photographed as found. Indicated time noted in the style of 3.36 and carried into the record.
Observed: 12.32
